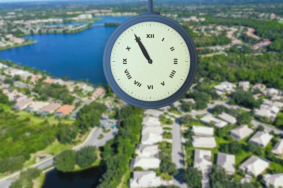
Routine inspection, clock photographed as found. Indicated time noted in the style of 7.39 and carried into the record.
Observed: 10.55
